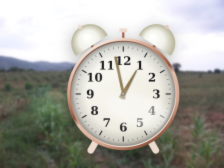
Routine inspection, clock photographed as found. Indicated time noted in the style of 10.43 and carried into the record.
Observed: 12.58
